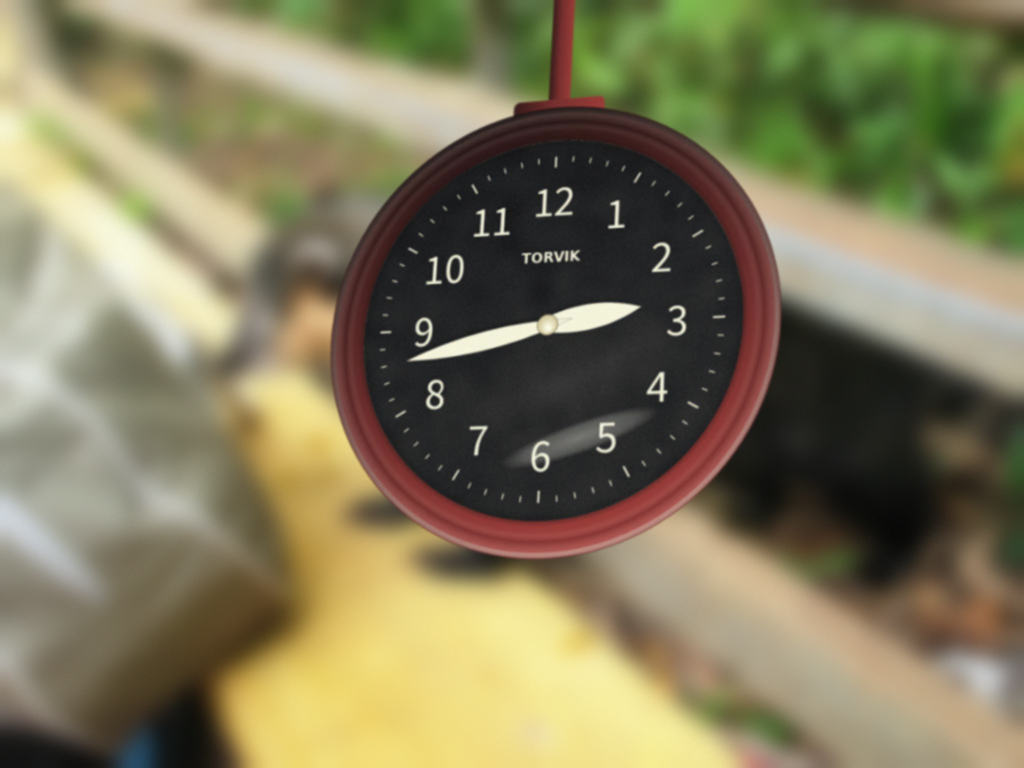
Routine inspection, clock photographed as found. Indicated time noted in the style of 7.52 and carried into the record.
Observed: 2.43
